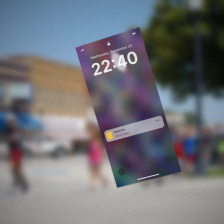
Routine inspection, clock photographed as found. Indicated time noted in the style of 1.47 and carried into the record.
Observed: 22.40
